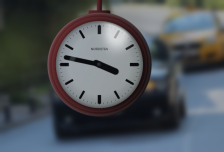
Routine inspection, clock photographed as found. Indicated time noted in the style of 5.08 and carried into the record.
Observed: 3.47
